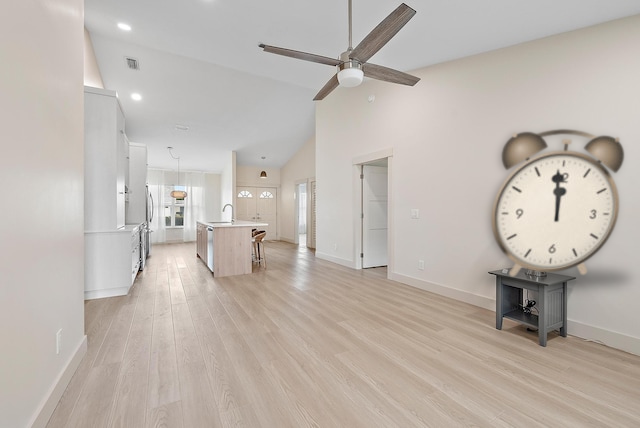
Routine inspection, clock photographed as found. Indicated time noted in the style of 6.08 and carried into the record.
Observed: 11.59
